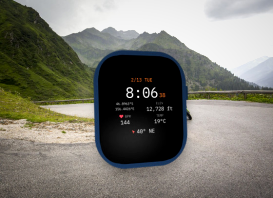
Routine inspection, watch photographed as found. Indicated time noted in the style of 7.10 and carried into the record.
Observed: 8.06
